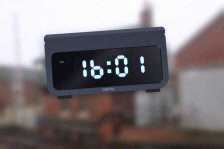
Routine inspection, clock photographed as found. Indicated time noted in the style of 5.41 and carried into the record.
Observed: 16.01
